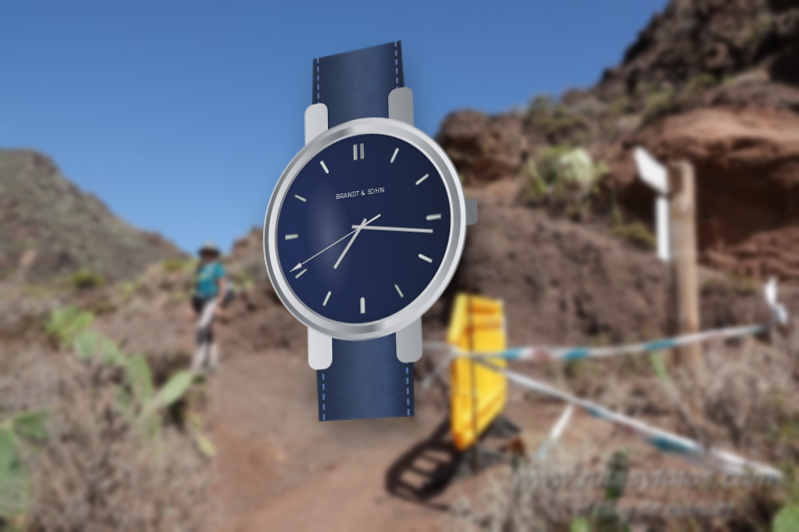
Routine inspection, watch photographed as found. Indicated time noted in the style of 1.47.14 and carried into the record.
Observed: 7.16.41
